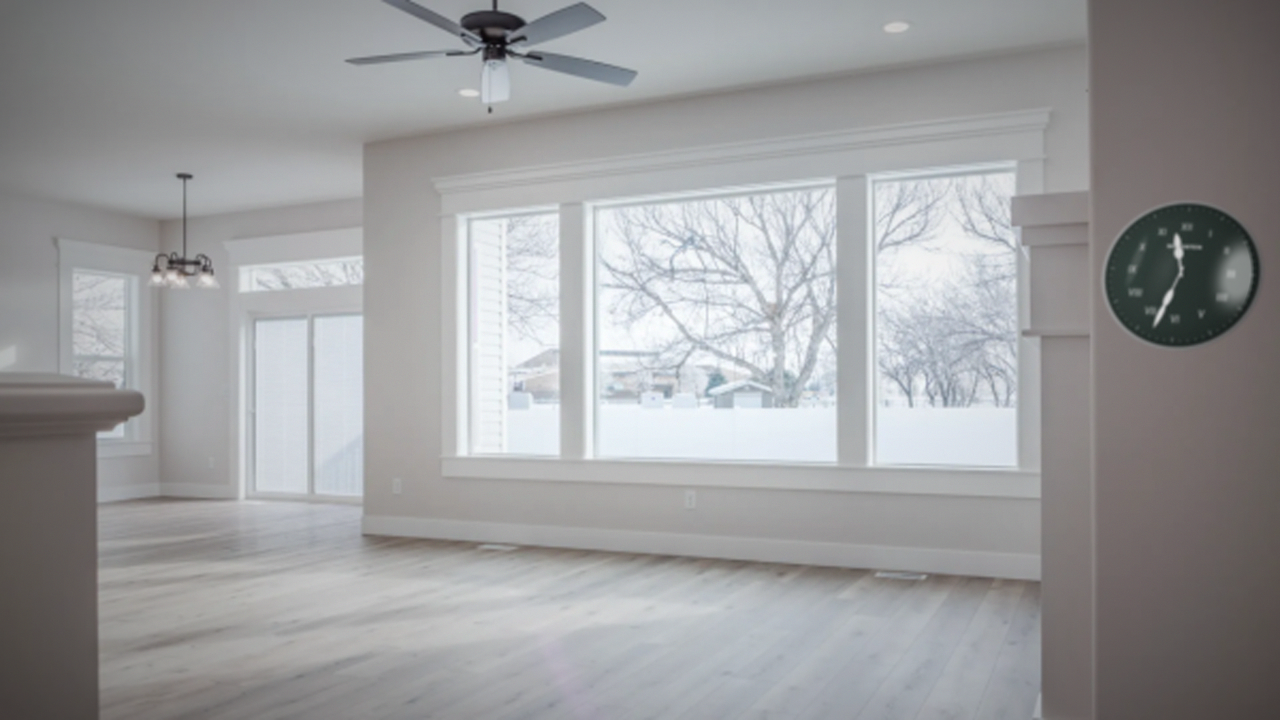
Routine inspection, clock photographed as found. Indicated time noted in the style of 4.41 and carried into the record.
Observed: 11.33
